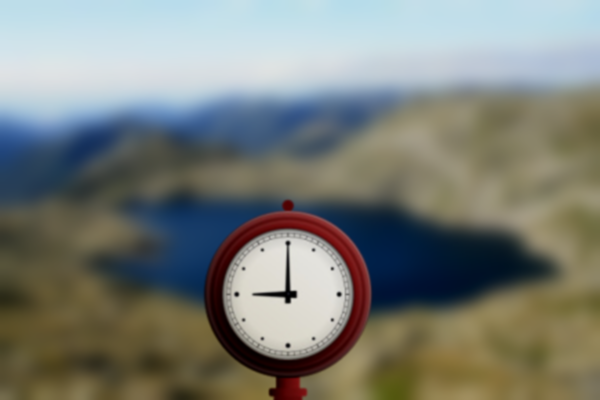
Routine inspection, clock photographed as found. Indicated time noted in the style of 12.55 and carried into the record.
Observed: 9.00
